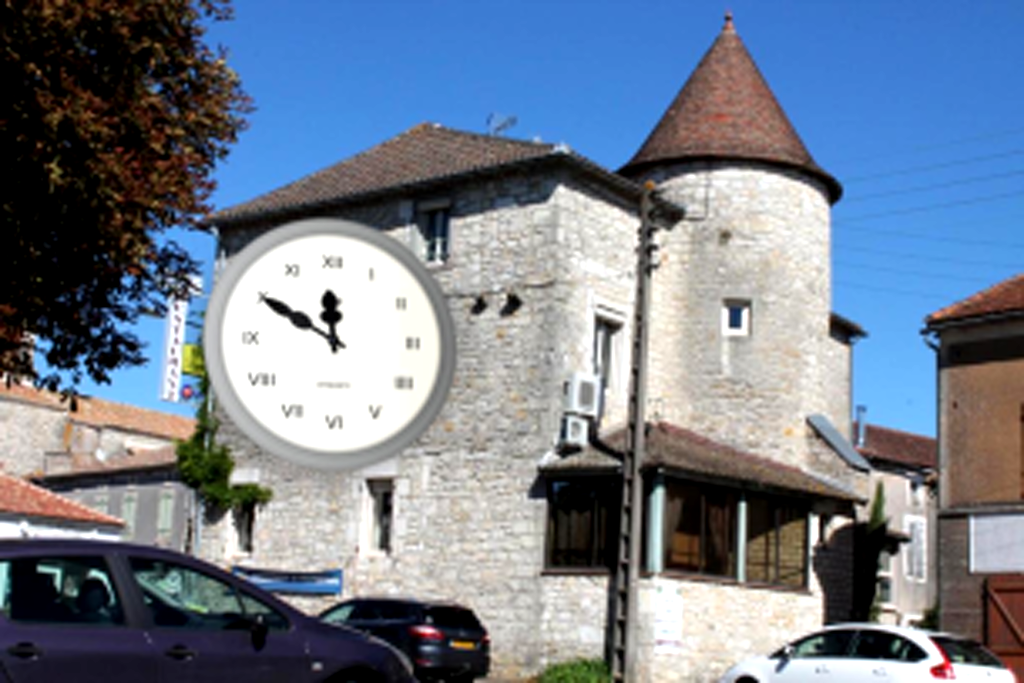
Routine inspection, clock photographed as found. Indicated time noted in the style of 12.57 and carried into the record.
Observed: 11.50
